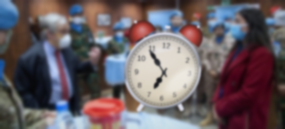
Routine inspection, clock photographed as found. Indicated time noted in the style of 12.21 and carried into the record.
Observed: 6.54
